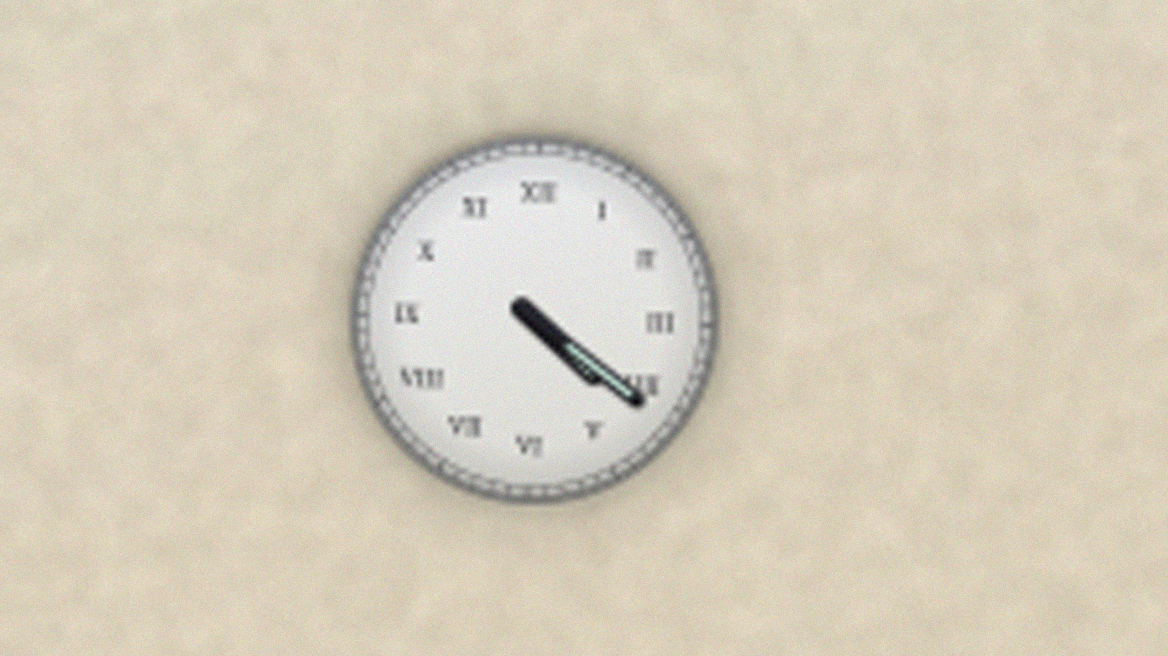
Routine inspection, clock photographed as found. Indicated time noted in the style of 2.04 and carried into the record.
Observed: 4.21
